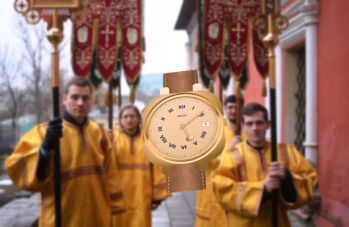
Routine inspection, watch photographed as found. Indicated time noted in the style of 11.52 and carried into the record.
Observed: 5.09
